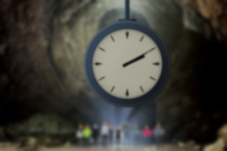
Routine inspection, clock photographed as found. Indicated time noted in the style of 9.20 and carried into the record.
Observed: 2.10
